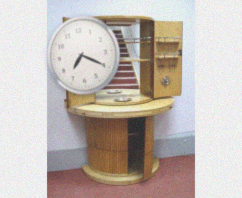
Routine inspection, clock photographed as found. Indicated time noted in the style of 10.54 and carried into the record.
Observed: 7.20
